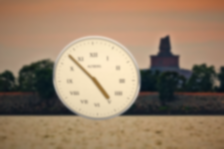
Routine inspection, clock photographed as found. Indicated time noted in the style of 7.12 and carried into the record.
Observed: 4.53
